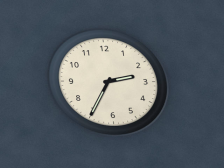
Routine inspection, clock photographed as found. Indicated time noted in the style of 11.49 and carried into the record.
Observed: 2.35
